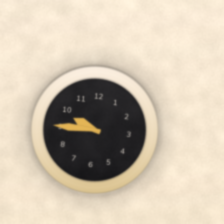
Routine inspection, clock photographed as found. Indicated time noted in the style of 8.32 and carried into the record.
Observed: 9.45
